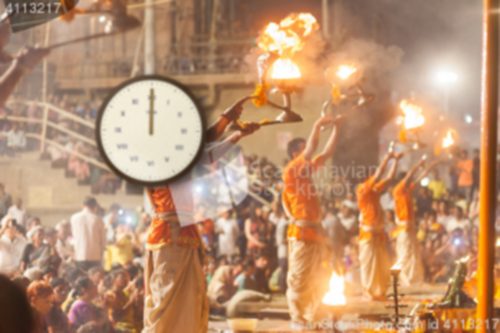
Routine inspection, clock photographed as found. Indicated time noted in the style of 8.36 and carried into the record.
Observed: 12.00
